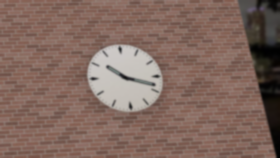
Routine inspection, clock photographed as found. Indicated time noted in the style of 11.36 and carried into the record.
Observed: 10.18
